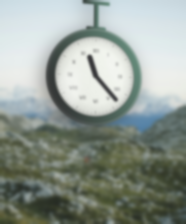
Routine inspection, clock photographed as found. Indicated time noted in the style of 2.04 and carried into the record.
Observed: 11.23
